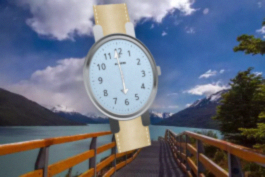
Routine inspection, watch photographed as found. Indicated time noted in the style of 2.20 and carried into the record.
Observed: 5.59
